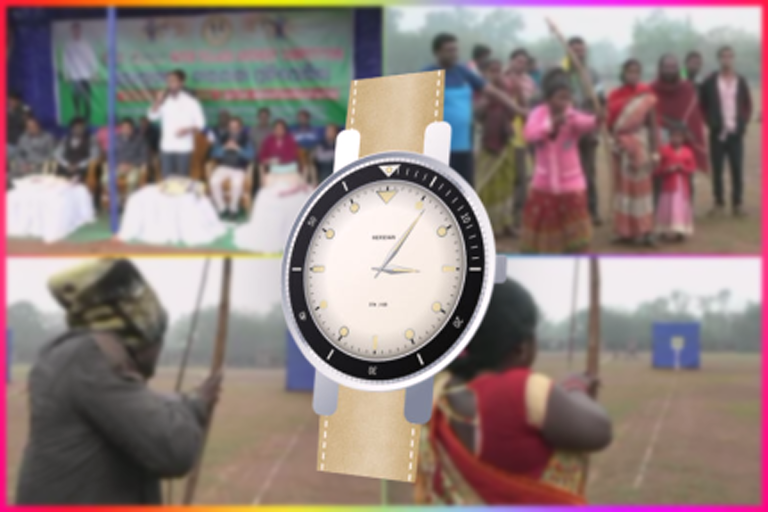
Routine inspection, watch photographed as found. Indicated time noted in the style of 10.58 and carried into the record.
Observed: 3.06
